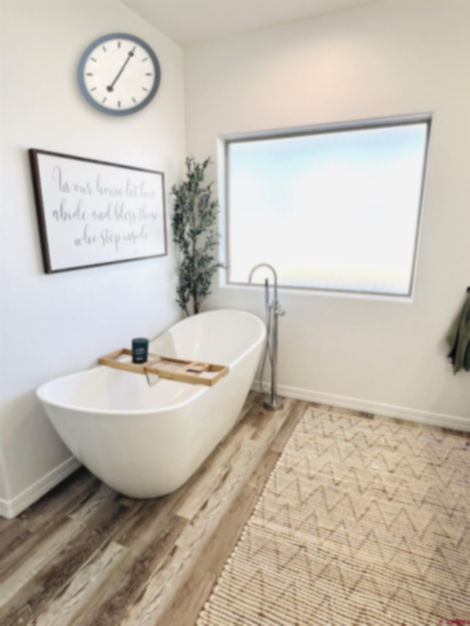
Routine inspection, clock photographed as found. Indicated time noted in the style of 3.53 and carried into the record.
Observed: 7.05
